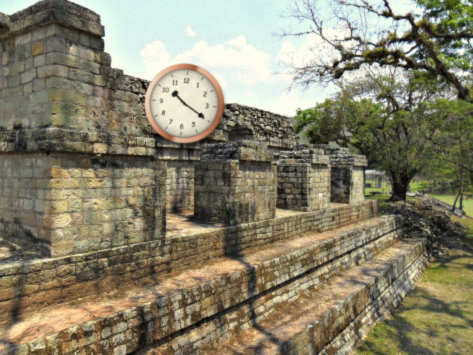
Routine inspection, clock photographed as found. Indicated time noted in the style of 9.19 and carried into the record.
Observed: 10.20
